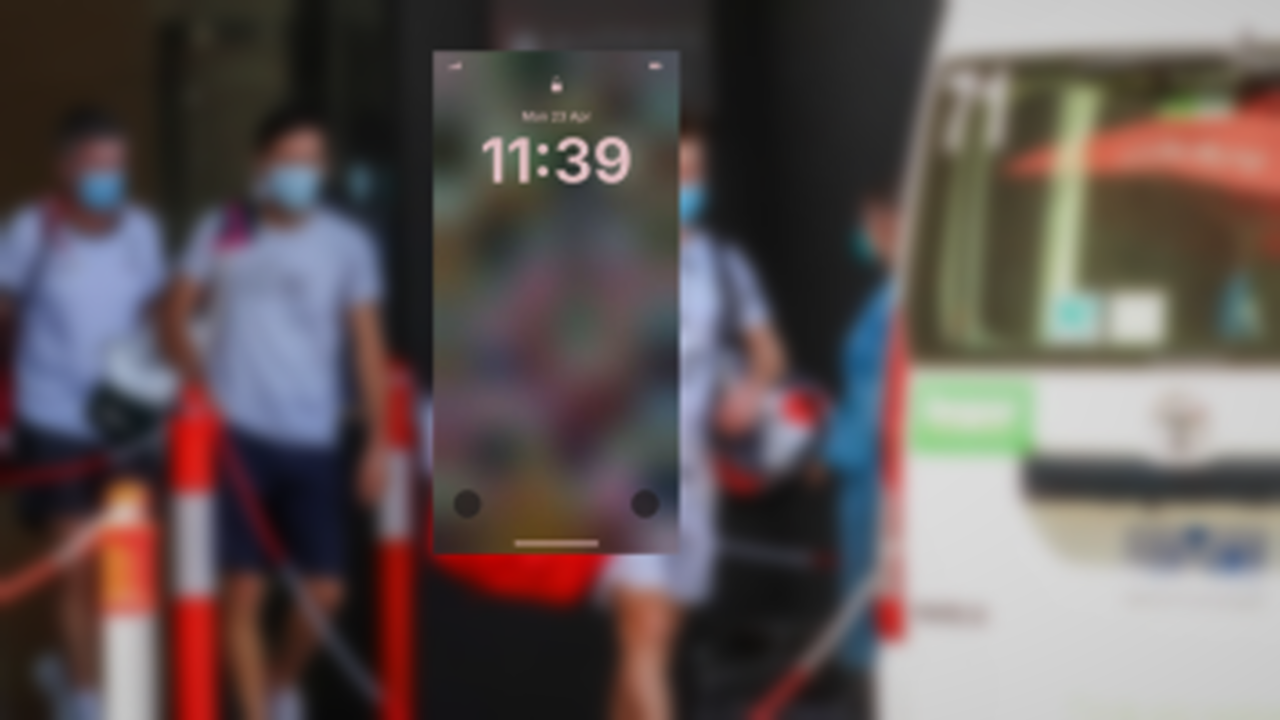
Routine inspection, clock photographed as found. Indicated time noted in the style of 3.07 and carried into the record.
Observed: 11.39
